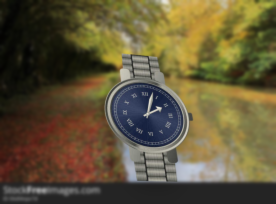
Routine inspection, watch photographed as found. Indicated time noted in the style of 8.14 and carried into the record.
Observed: 2.03
